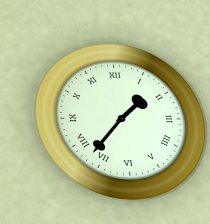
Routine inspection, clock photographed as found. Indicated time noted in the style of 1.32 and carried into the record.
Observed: 1.37
